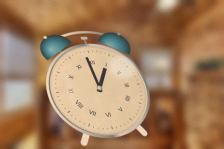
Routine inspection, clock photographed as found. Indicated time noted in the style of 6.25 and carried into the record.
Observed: 12.59
